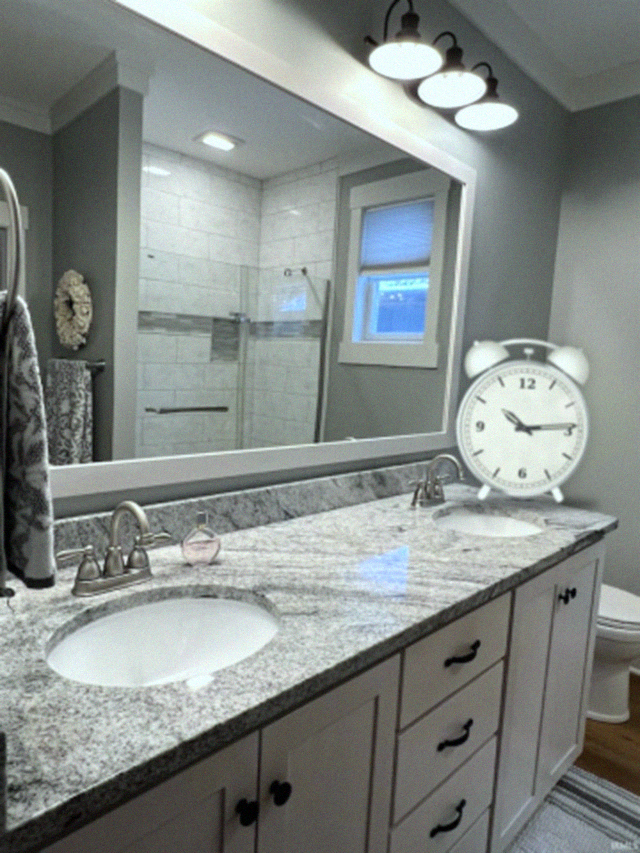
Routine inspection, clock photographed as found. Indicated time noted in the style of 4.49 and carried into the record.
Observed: 10.14
